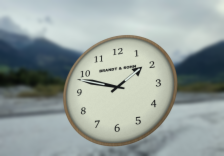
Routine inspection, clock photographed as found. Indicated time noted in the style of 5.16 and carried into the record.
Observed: 1.48
